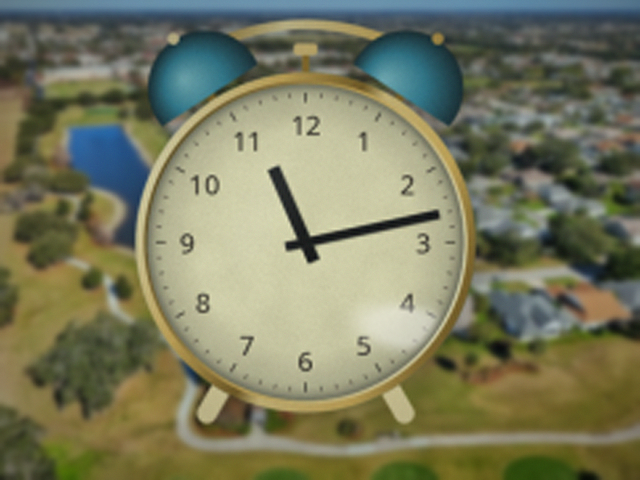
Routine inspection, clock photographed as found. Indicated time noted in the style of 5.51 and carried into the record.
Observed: 11.13
